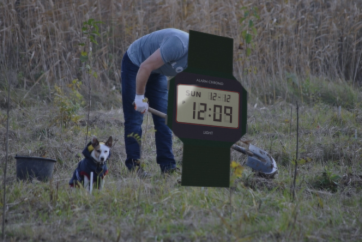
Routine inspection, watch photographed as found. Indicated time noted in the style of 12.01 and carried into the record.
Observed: 12.09
